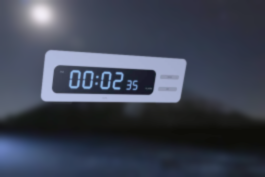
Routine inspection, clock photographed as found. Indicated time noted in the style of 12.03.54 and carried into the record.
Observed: 0.02.35
